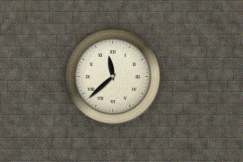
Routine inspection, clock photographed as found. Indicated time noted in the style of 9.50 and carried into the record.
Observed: 11.38
